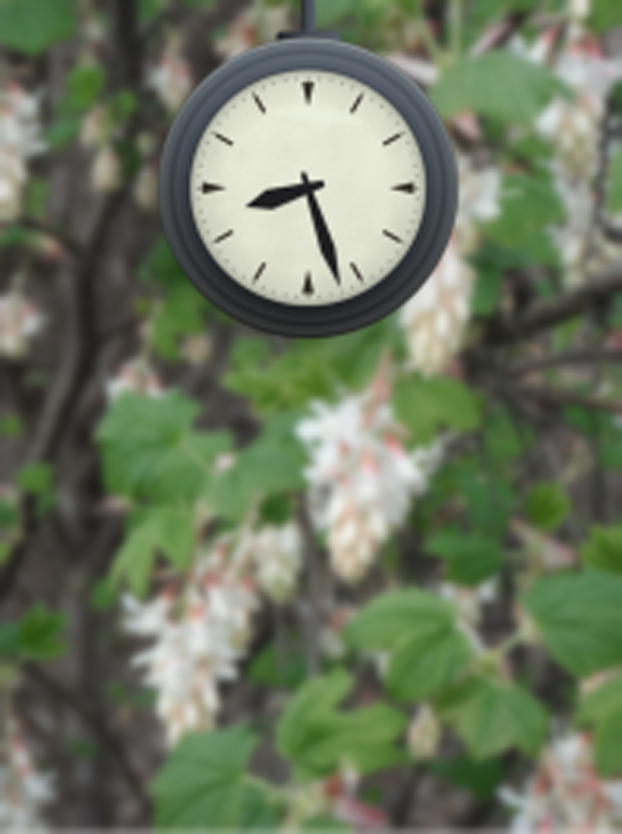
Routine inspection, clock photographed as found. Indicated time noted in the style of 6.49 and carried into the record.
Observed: 8.27
